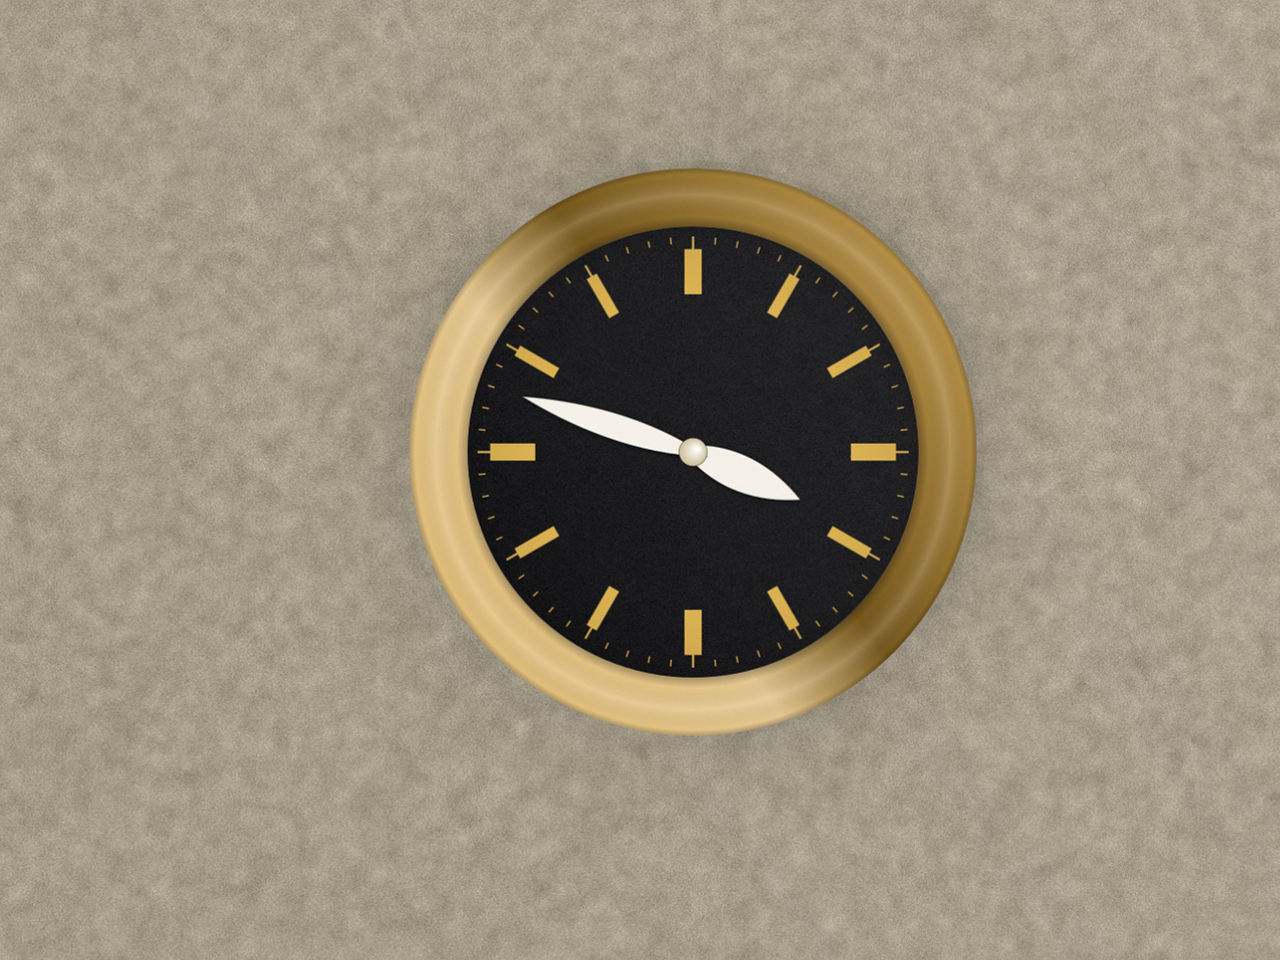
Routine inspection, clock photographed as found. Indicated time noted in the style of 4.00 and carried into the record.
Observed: 3.48
